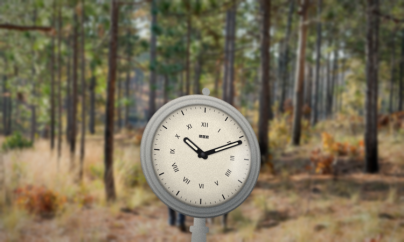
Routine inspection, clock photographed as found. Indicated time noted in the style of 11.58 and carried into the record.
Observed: 10.11
